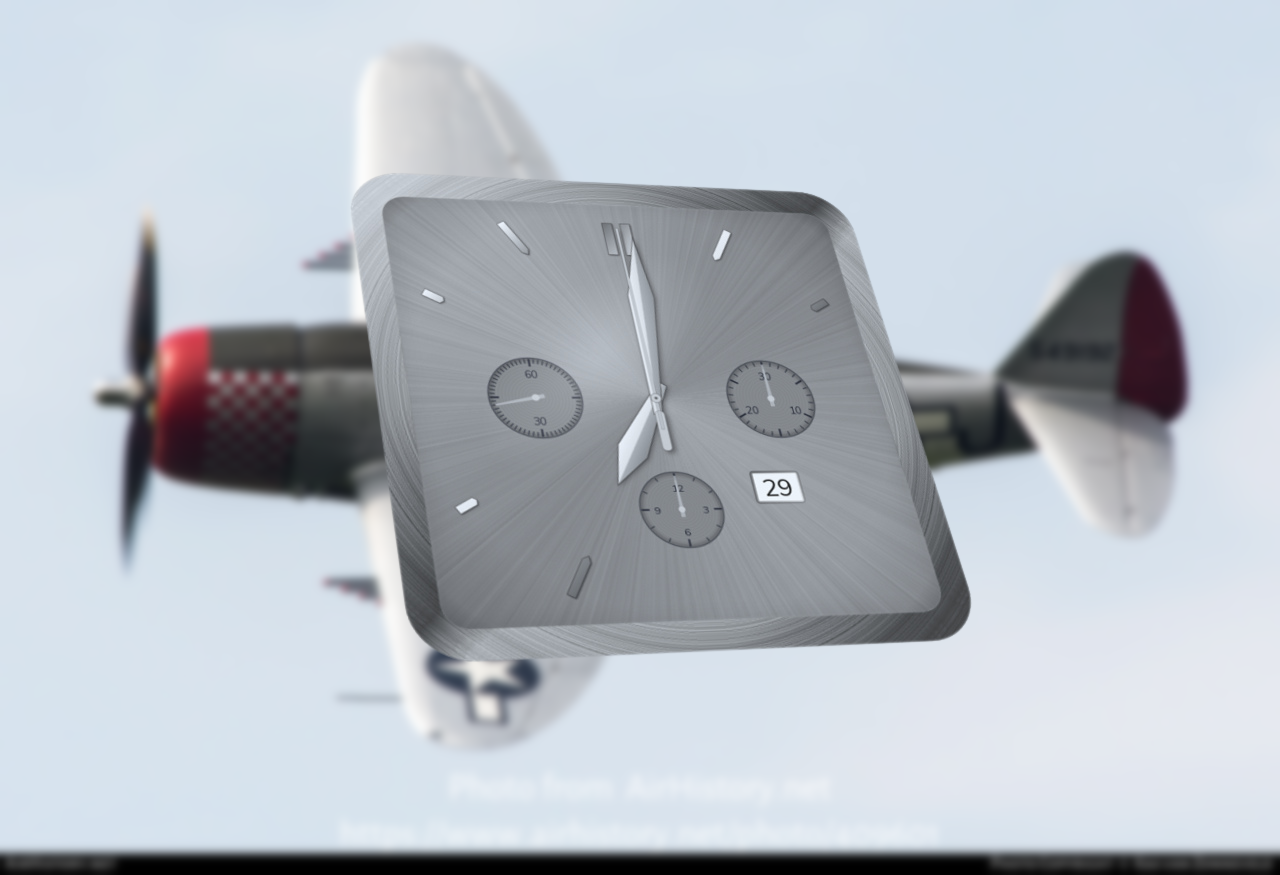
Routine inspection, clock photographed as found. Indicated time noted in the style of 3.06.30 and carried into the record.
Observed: 7.00.43
